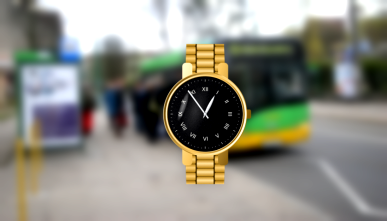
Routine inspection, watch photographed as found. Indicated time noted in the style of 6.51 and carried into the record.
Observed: 12.54
